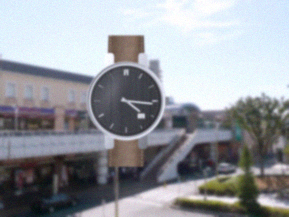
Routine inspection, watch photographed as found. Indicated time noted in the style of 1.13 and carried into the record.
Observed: 4.16
